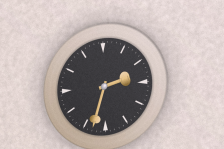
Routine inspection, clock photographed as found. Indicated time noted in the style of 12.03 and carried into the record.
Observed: 2.33
